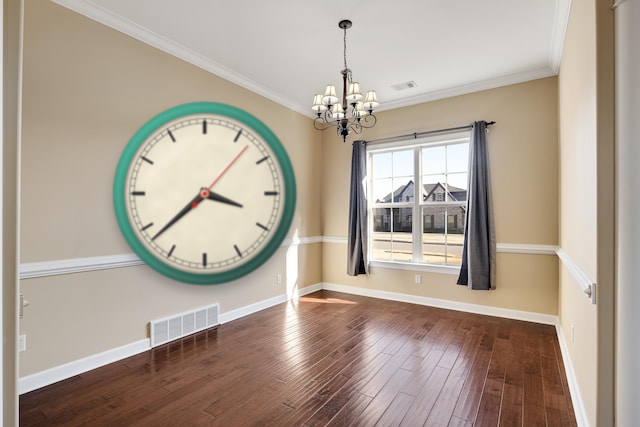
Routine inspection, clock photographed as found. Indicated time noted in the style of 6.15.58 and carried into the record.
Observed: 3.38.07
